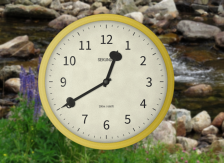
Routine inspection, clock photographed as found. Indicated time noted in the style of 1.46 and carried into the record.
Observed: 12.40
